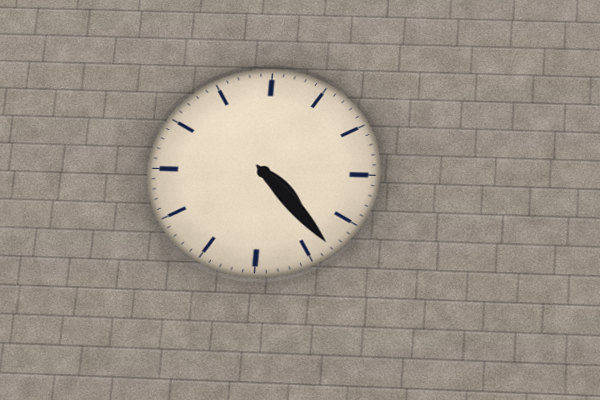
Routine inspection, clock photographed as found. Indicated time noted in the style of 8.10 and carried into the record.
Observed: 4.23
